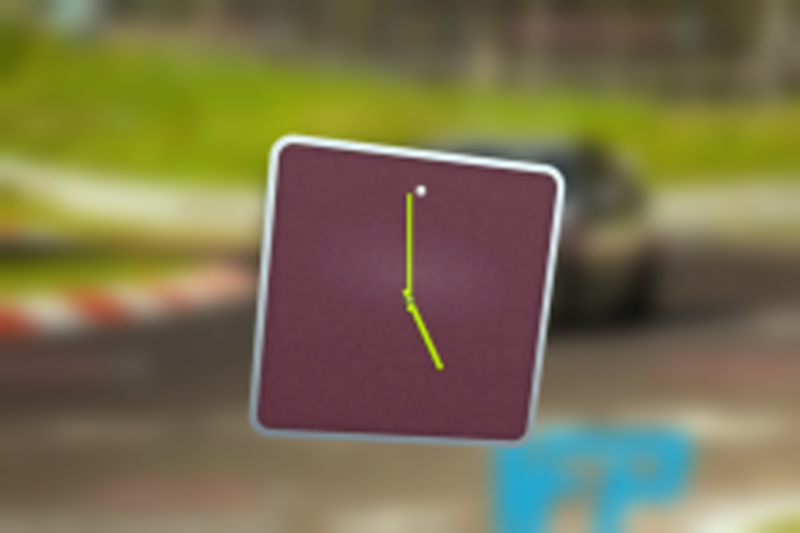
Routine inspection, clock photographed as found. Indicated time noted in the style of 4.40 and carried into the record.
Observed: 4.59
